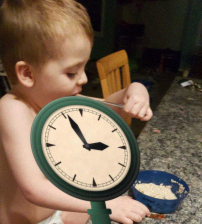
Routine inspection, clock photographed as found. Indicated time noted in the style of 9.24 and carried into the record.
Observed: 2.56
